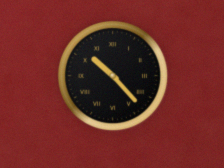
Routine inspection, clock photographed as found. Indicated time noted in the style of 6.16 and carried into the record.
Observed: 10.23
